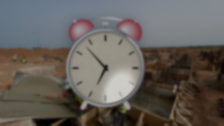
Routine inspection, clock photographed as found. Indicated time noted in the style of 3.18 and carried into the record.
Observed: 6.53
